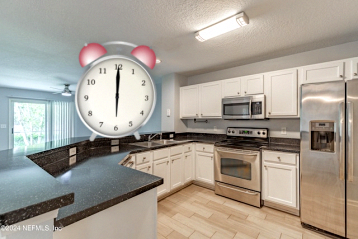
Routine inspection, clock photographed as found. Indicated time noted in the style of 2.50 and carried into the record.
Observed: 6.00
